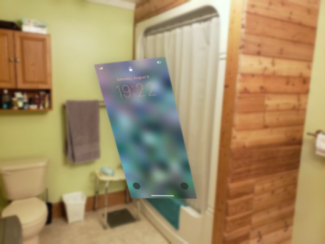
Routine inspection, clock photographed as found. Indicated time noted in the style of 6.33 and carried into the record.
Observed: 19.22
